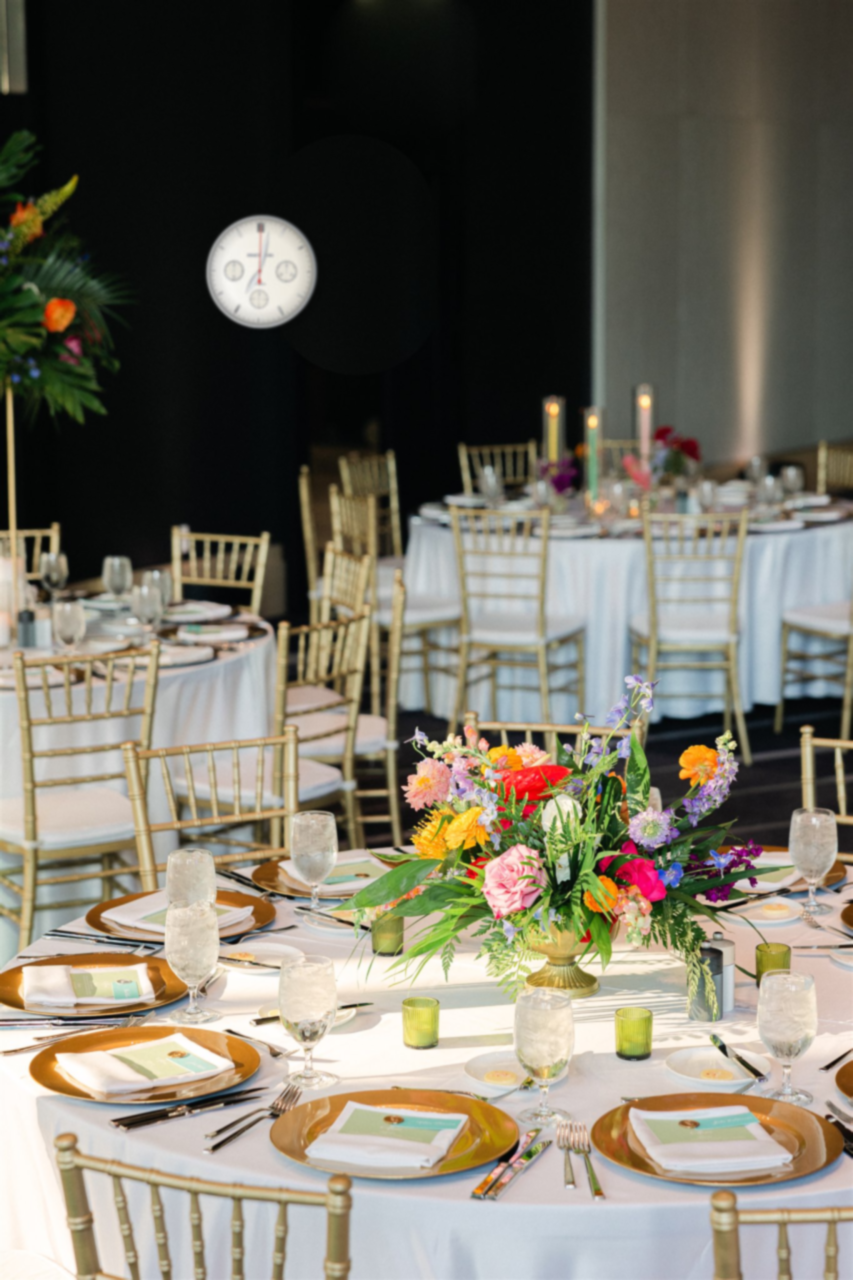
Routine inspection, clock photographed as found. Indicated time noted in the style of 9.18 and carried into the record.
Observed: 7.02
